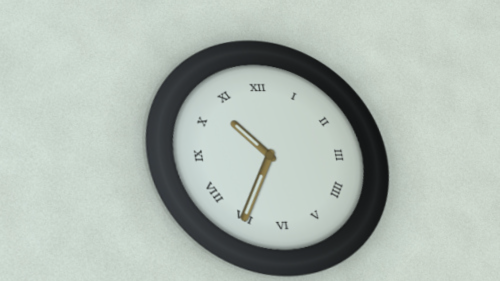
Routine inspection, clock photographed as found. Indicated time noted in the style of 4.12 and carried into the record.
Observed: 10.35
